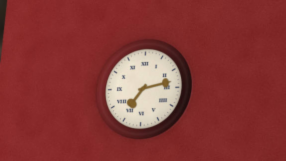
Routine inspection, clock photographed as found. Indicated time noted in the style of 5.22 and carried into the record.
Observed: 7.13
